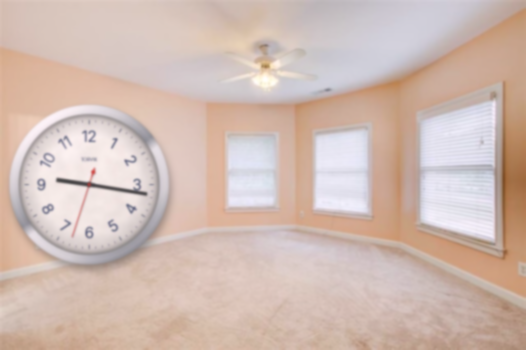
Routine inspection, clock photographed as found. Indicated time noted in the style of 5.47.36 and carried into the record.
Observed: 9.16.33
